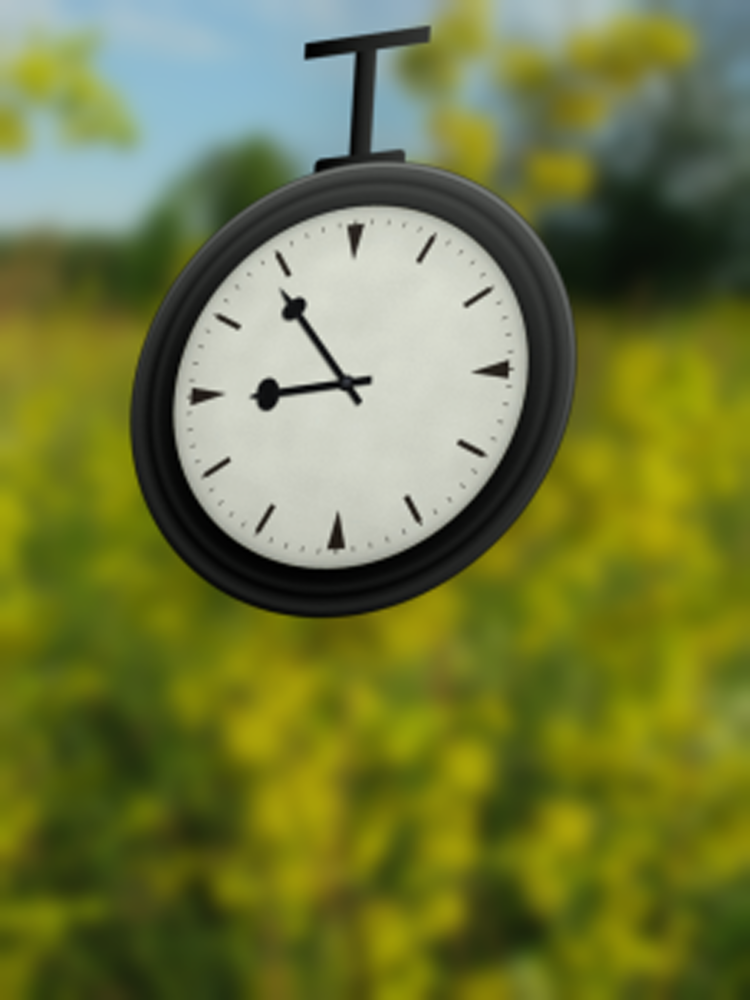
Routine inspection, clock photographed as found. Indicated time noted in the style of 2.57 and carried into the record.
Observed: 8.54
